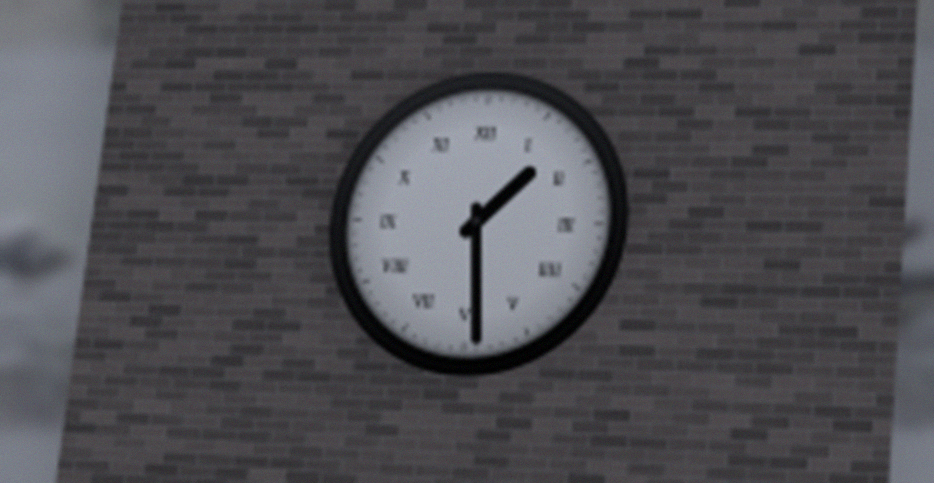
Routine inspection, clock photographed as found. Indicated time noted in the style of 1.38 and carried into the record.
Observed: 1.29
